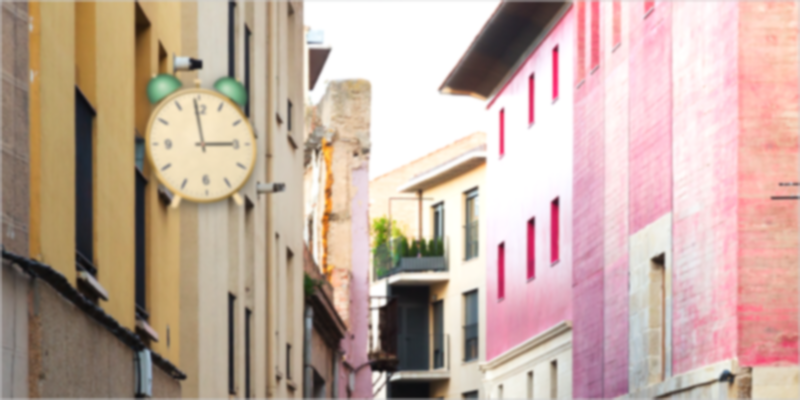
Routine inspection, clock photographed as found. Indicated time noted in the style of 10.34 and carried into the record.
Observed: 2.59
